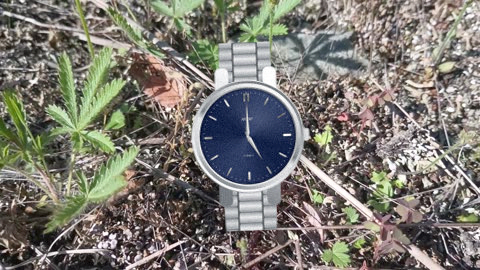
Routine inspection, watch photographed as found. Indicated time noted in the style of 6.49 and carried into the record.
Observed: 5.00
